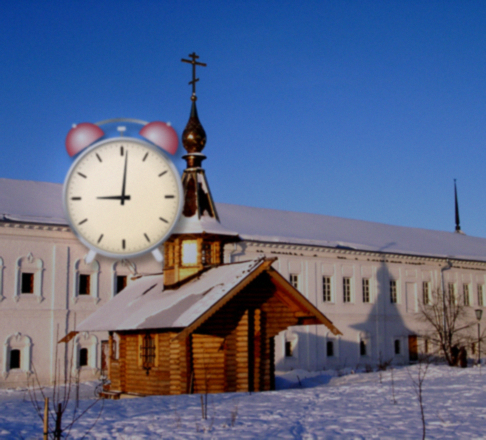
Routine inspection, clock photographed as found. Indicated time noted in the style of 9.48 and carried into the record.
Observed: 9.01
